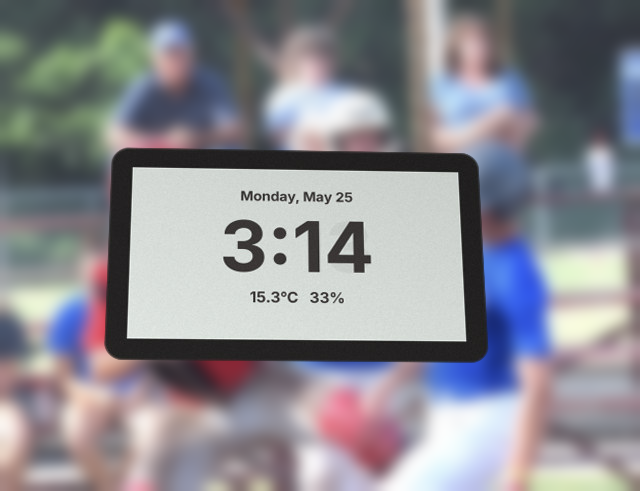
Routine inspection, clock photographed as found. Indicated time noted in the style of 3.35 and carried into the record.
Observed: 3.14
